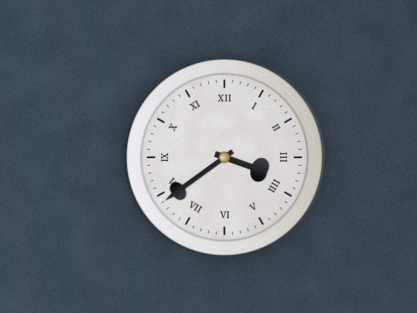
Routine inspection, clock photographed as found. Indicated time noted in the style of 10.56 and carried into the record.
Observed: 3.39
